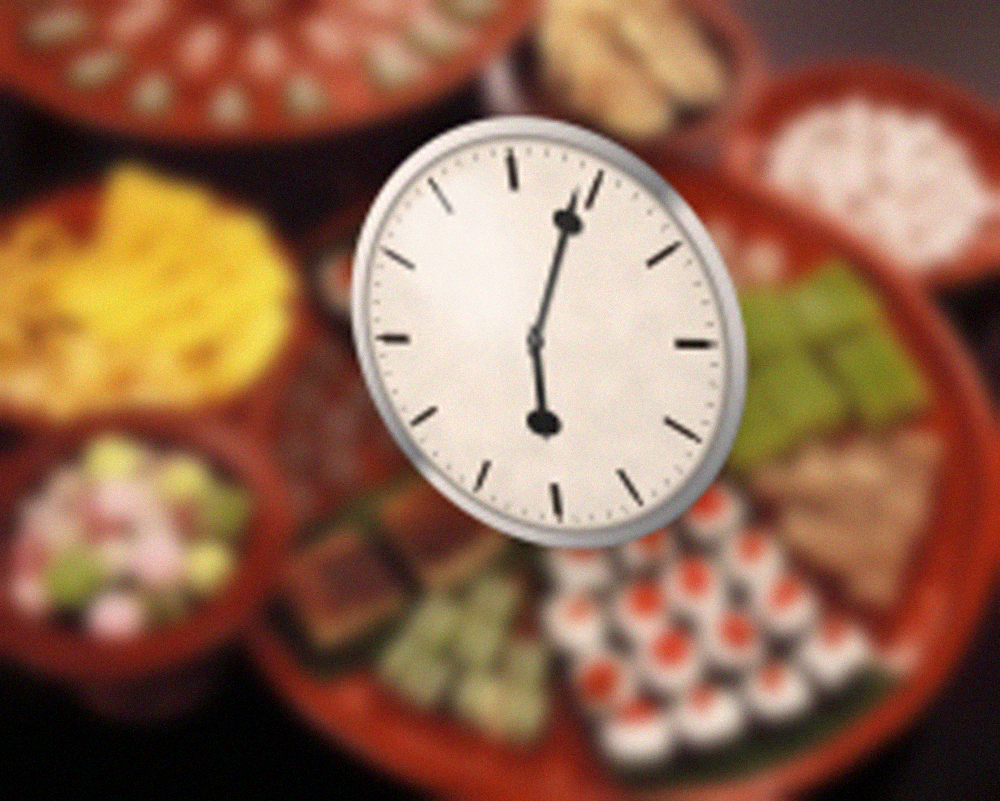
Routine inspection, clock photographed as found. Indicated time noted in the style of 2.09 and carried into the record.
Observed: 6.04
